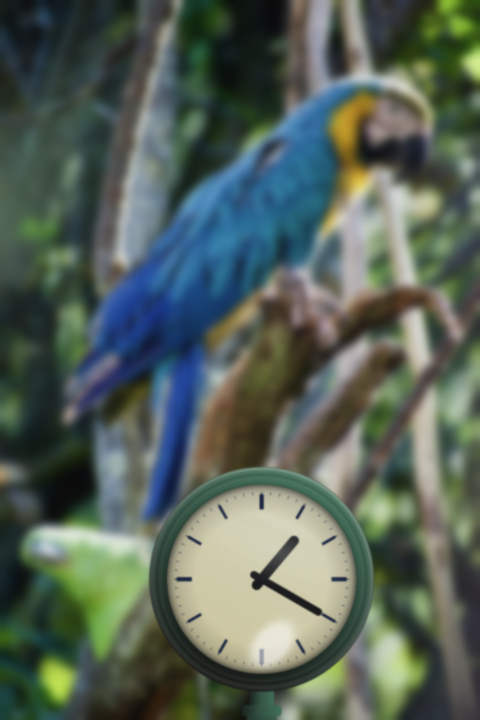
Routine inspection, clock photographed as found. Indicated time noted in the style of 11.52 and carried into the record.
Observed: 1.20
